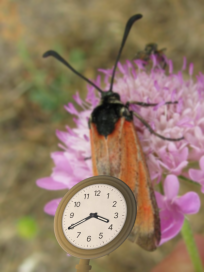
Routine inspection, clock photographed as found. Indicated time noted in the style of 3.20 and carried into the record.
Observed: 3.40
